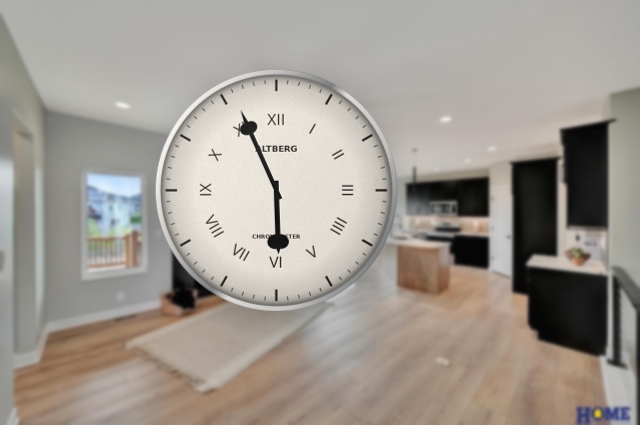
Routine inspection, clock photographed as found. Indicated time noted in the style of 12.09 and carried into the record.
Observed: 5.56
